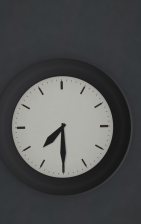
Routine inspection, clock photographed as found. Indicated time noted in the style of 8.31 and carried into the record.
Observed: 7.30
